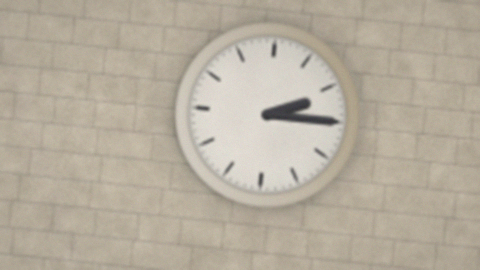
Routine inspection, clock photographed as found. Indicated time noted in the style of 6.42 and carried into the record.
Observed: 2.15
